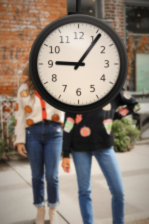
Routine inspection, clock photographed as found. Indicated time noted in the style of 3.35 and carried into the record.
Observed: 9.06
